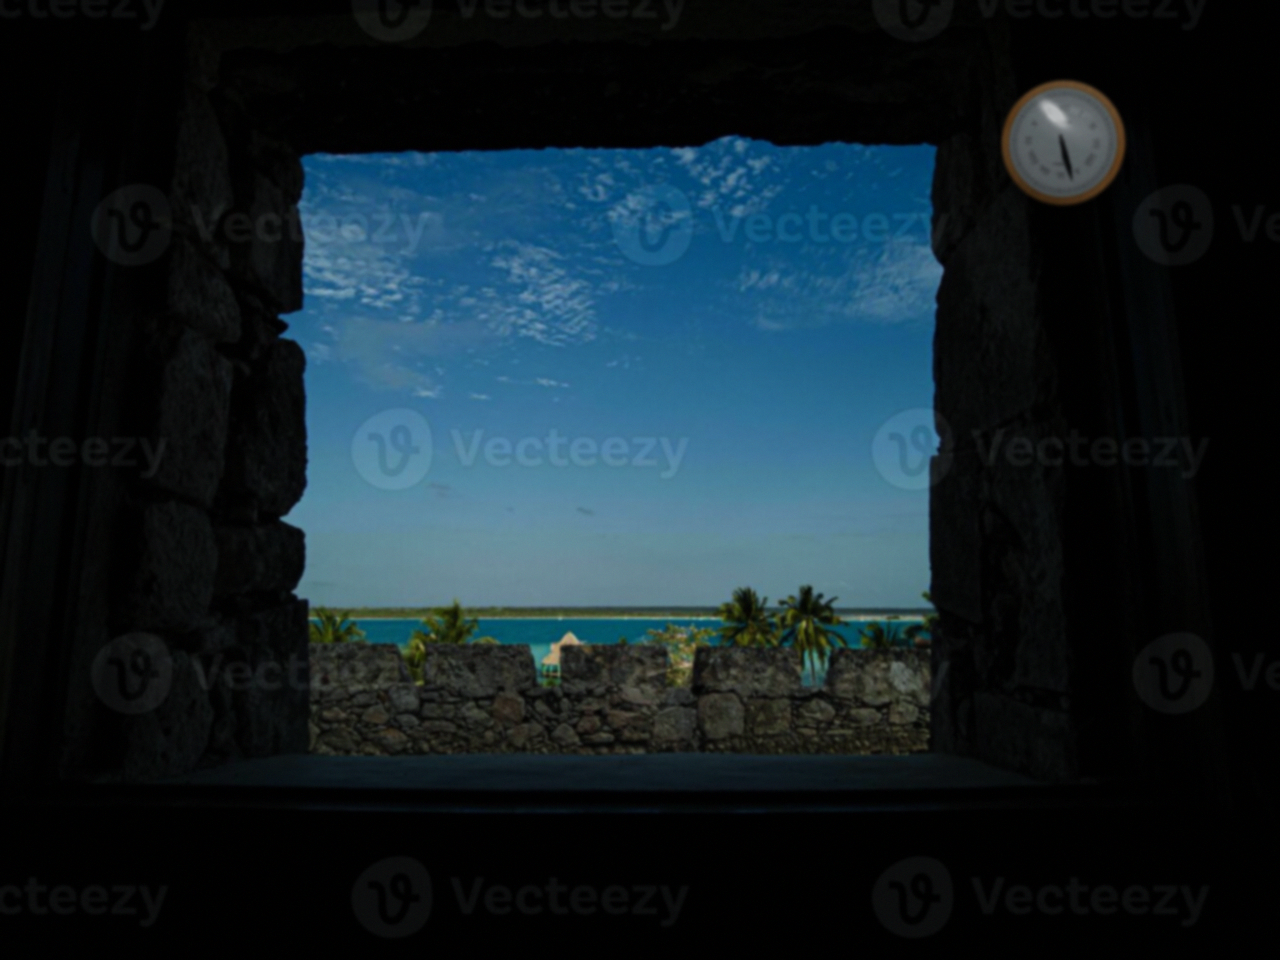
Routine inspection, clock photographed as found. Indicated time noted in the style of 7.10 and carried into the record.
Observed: 5.27
